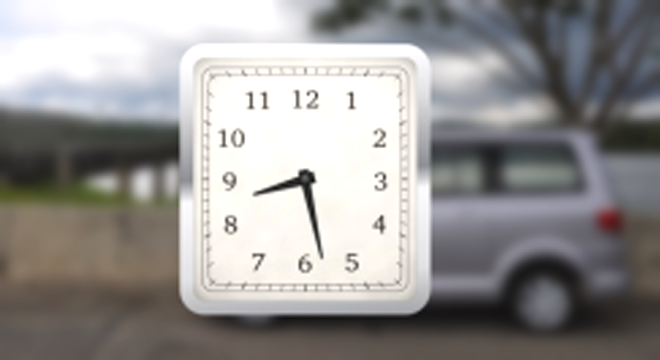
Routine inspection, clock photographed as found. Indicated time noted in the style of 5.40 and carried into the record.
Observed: 8.28
